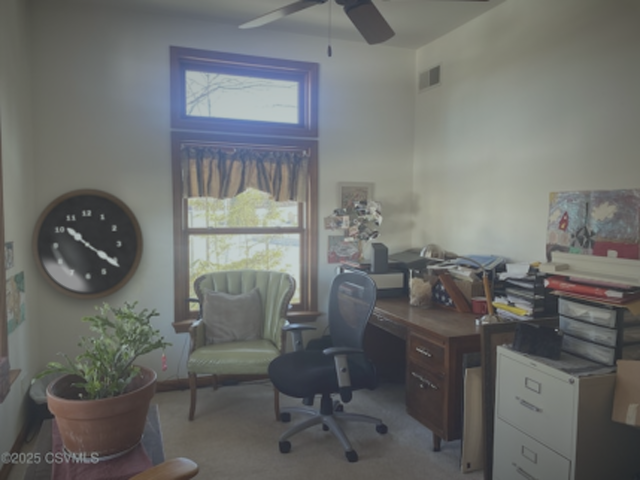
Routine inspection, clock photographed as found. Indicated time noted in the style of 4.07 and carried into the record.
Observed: 10.21
